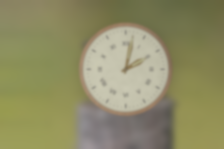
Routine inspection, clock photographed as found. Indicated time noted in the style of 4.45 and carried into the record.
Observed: 2.02
